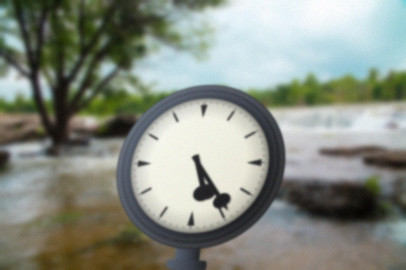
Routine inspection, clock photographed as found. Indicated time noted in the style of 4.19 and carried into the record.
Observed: 5.24
